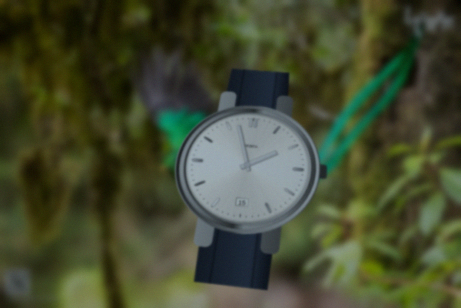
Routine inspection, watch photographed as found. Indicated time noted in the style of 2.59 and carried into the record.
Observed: 1.57
